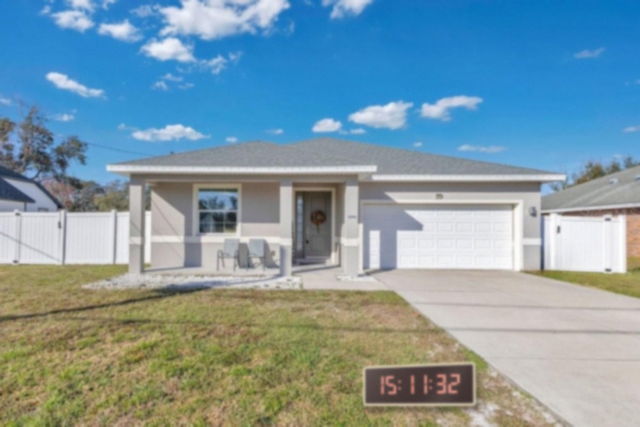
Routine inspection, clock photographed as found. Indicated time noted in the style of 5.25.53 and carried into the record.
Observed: 15.11.32
